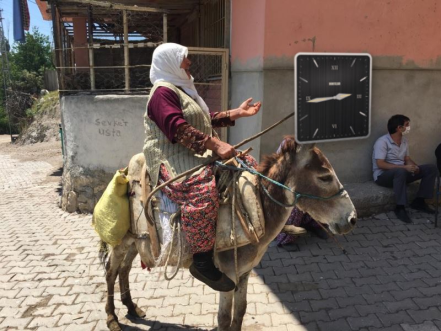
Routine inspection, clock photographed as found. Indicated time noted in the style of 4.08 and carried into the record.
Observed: 2.44
